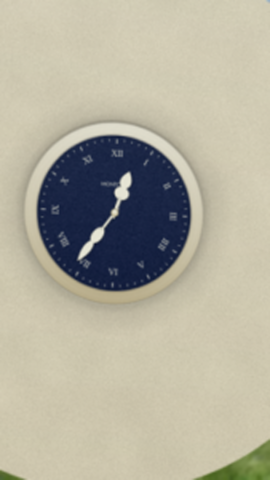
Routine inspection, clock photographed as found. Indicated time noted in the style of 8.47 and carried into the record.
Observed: 12.36
